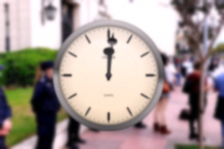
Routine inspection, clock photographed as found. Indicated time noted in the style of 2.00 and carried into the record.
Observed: 12.01
